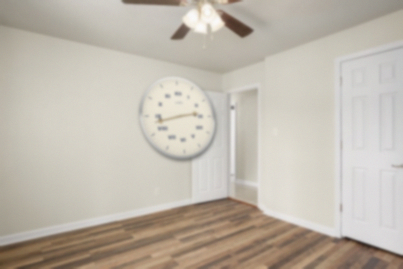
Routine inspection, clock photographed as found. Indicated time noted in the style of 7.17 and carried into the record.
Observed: 2.43
